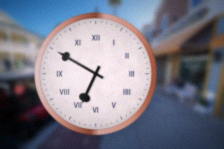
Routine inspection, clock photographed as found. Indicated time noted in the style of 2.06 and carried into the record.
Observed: 6.50
